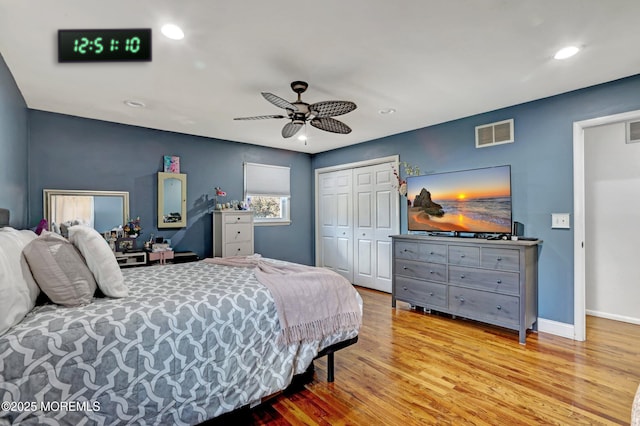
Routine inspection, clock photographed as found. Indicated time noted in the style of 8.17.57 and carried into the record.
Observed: 12.51.10
